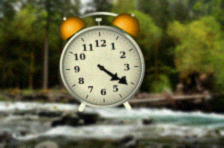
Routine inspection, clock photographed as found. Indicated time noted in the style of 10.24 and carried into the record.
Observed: 4.21
